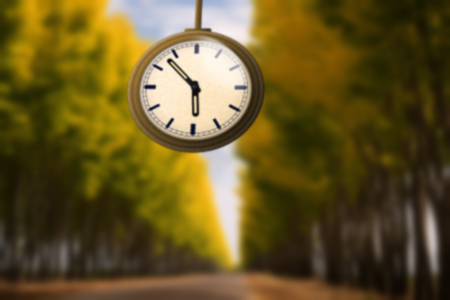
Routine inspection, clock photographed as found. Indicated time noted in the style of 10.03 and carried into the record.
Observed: 5.53
